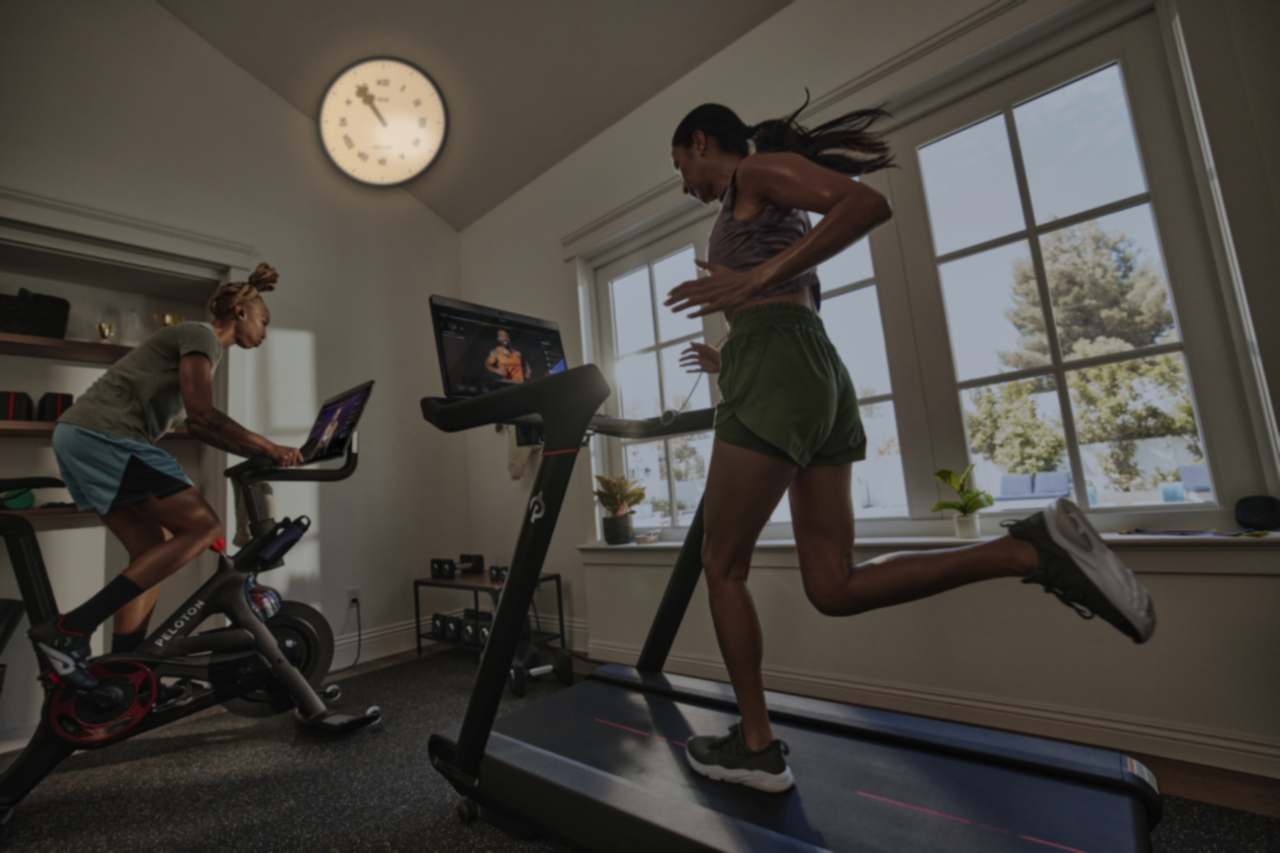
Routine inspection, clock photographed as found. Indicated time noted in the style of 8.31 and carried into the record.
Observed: 10.54
